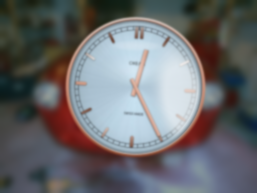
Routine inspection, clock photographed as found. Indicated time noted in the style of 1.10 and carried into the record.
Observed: 12.25
